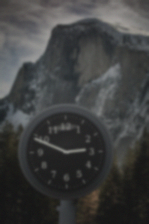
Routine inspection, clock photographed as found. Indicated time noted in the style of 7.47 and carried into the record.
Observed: 2.49
